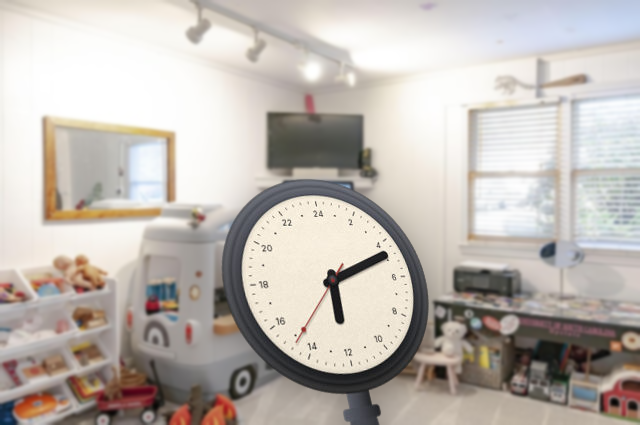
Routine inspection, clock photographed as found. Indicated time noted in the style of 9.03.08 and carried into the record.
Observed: 12.11.37
